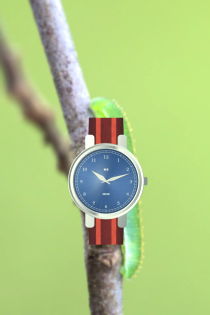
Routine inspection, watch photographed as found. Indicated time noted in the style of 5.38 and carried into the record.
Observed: 10.12
